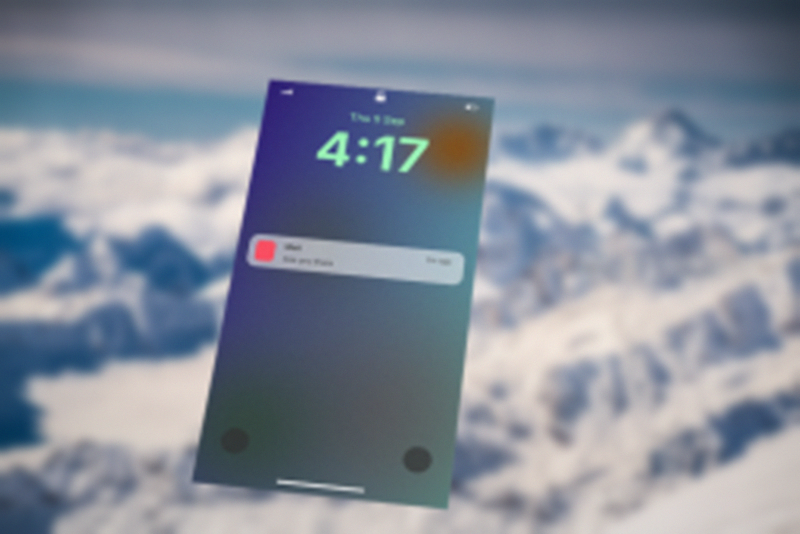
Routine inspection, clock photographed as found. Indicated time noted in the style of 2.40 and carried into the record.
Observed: 4.17
